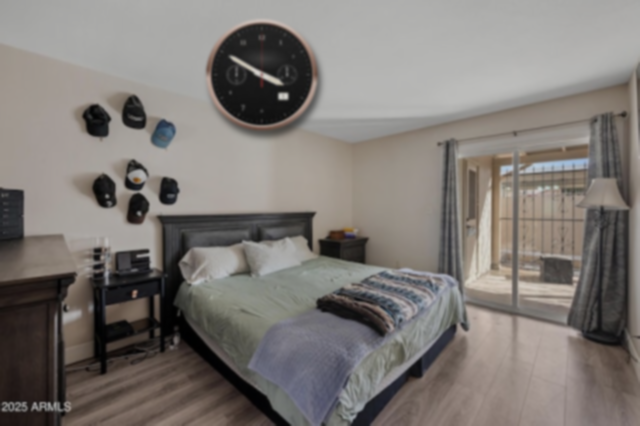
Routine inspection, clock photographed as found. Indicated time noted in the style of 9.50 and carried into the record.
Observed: 3.50
